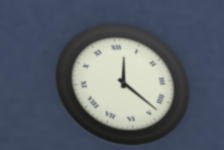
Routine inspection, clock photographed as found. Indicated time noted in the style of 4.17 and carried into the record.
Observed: 12.23
